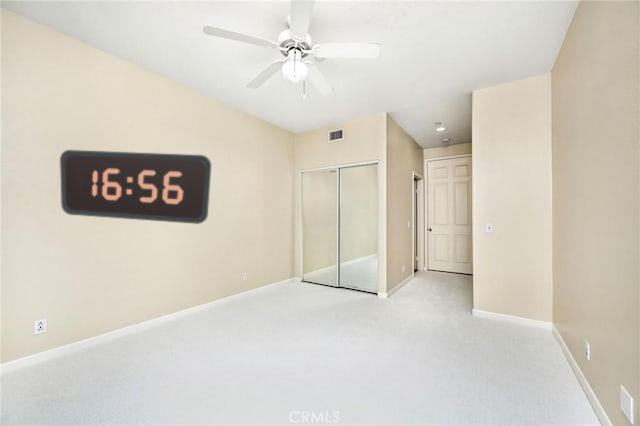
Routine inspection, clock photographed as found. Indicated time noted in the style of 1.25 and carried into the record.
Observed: 16.56
